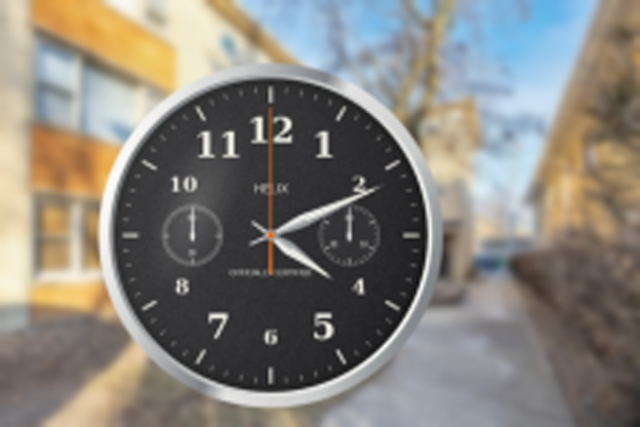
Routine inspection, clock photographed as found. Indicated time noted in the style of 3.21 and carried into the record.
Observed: 4.11
